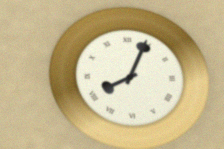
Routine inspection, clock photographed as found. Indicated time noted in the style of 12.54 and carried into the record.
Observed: 8.04
